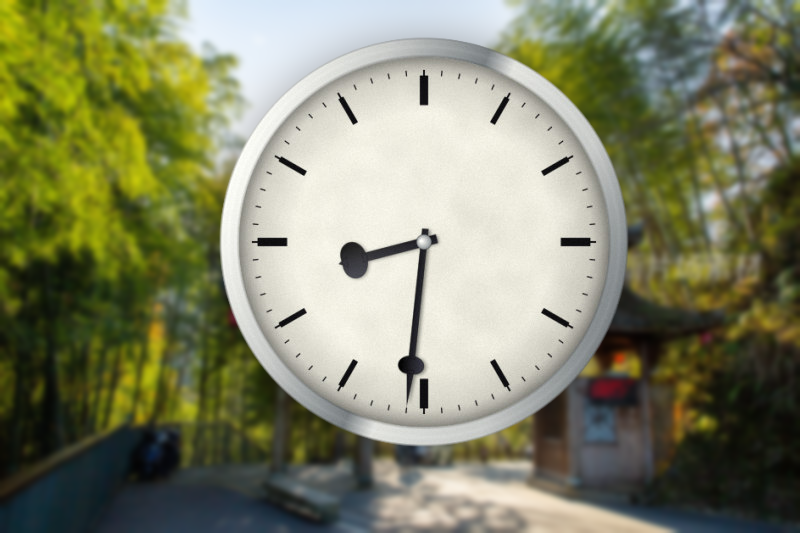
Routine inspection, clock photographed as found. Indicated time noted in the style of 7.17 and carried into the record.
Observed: 8.31
